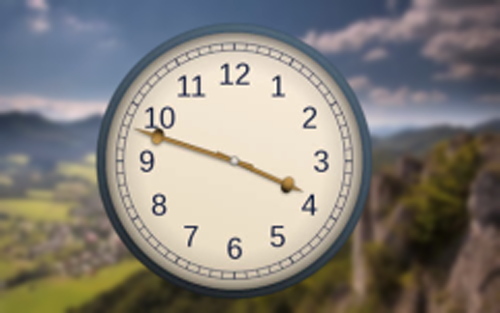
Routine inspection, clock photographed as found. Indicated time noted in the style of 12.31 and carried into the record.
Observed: 3.48
